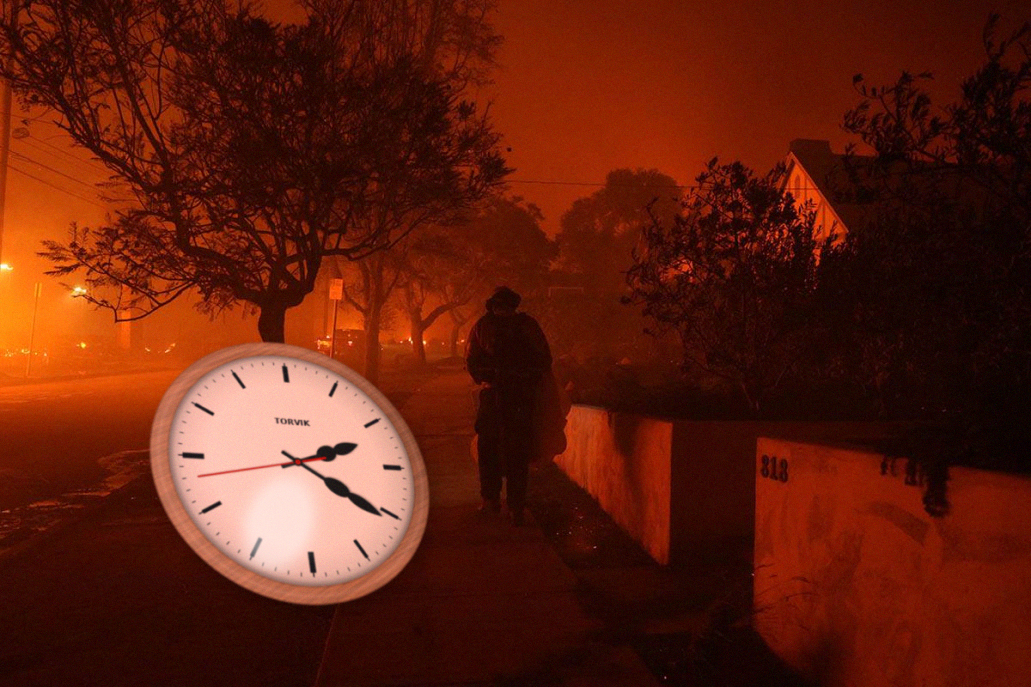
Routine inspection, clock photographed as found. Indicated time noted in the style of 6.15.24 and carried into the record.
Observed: 2.20.43
